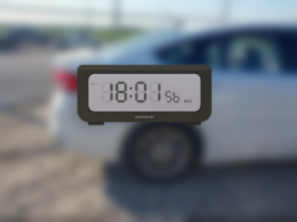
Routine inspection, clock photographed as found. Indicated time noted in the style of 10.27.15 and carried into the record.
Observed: 18.01.56
